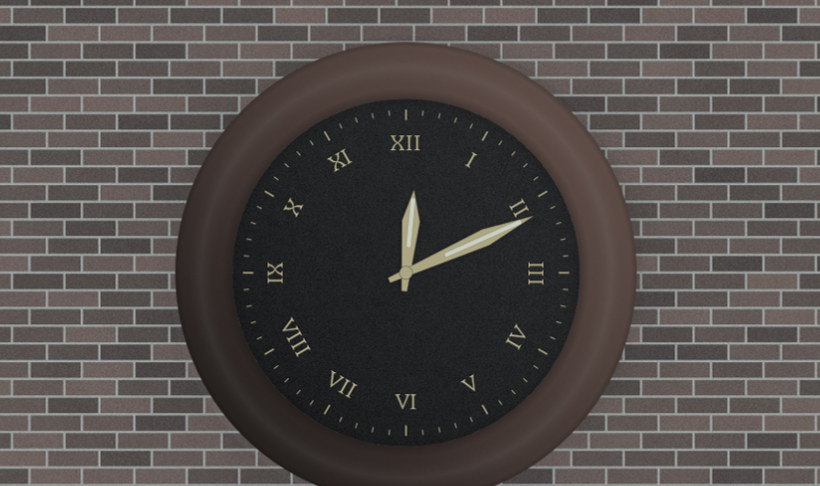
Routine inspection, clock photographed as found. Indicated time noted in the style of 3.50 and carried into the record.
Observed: 12.11
